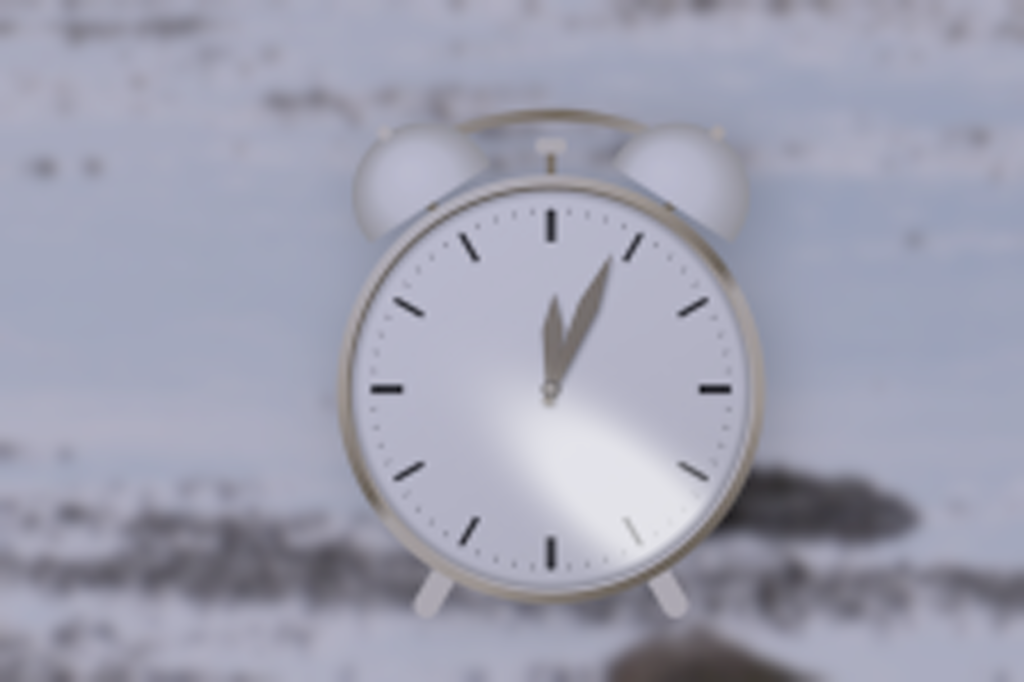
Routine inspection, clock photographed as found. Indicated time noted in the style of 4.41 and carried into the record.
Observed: 12.04
